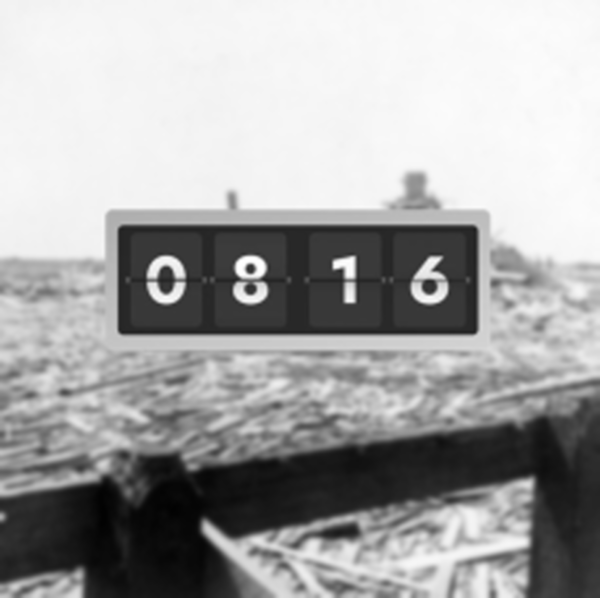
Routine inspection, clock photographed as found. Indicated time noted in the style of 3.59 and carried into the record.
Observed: 8.16
